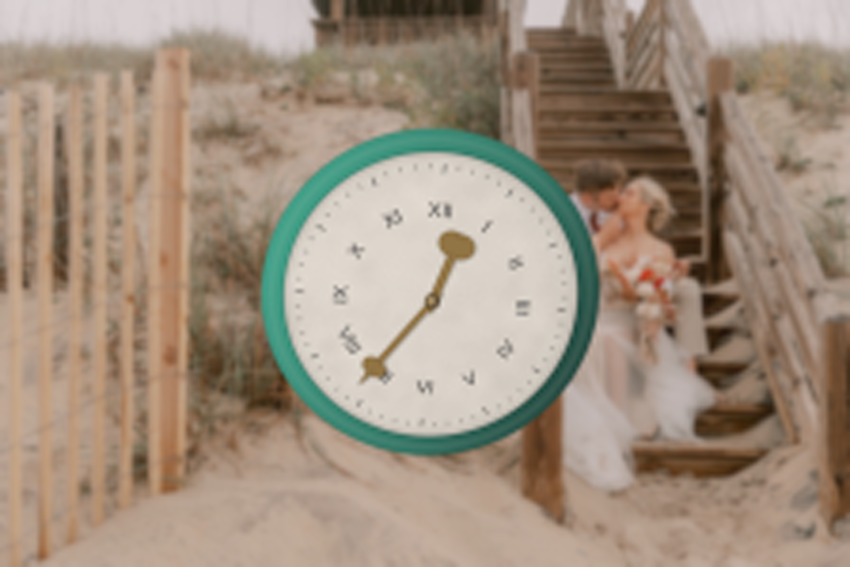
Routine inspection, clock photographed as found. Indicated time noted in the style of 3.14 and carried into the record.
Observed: 12.36
